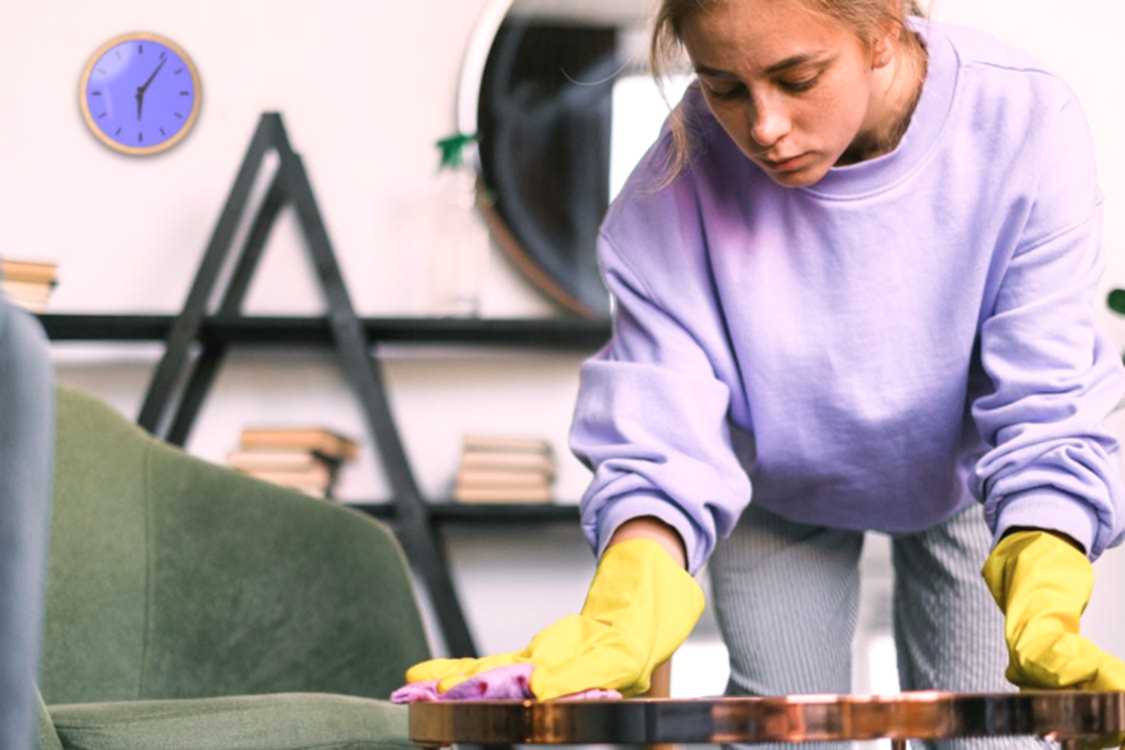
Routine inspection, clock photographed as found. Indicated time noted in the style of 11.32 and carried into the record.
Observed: 6.06
